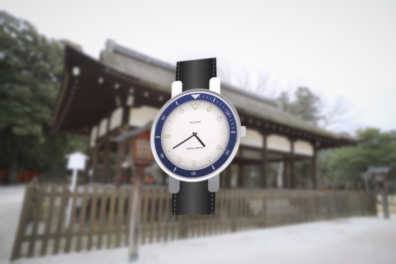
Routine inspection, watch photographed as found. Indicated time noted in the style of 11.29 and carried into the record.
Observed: 4.40
